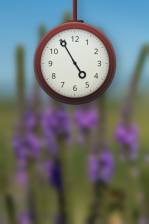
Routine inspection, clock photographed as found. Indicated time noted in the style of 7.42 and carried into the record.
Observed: 4.55
